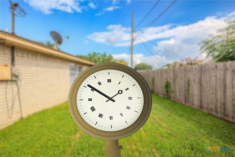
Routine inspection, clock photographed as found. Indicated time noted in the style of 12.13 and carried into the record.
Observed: 1.51
